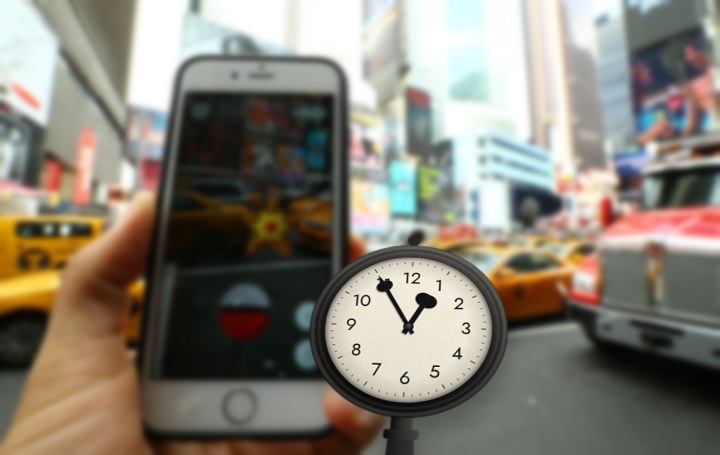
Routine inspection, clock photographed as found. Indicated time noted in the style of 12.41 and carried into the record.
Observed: 12.55
